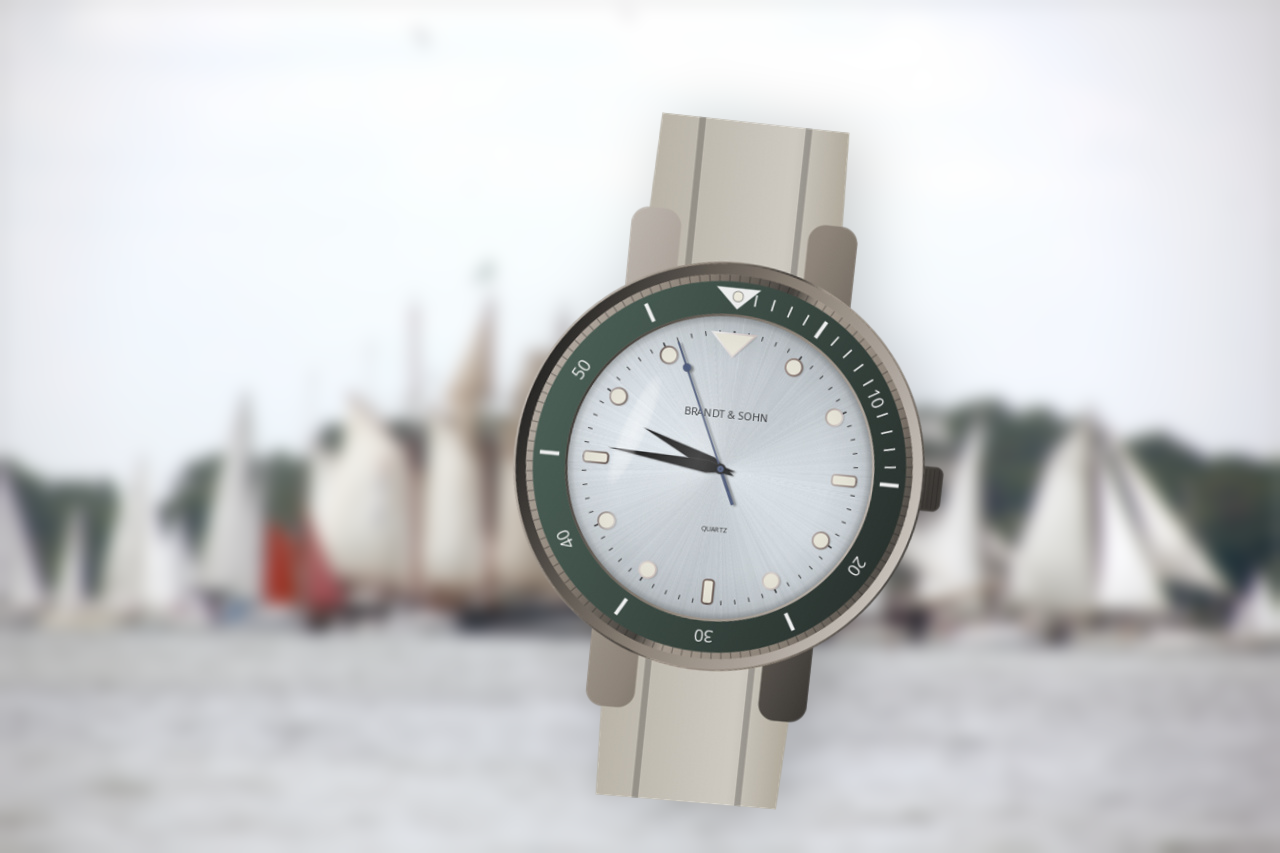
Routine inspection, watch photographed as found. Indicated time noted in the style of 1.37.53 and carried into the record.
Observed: 9.45.56
